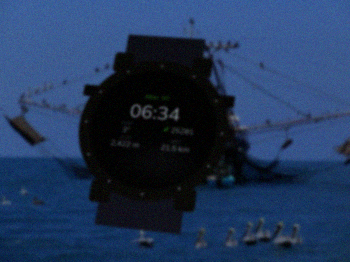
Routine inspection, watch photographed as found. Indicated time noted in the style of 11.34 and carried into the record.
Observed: 6.34
